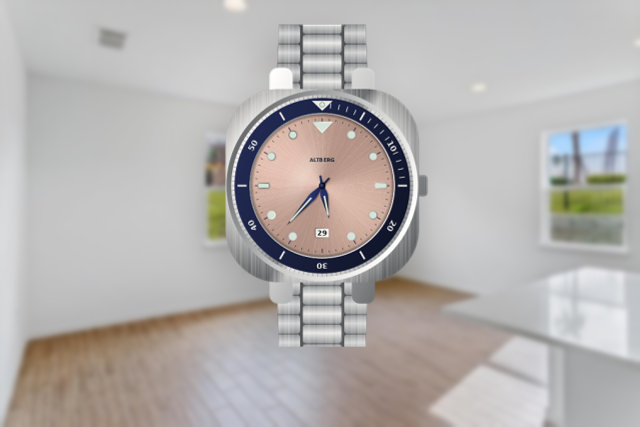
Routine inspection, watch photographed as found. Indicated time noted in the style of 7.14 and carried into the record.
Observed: 5.37
